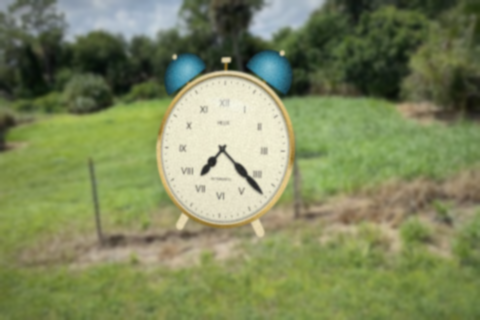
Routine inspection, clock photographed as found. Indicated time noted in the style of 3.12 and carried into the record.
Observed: 7.22
